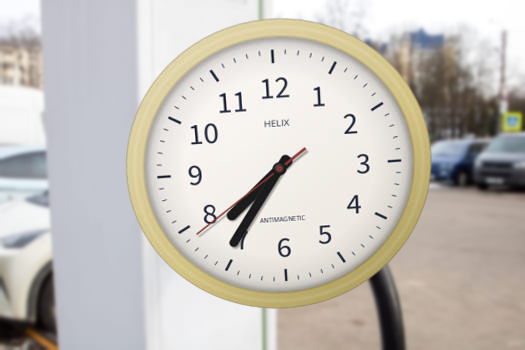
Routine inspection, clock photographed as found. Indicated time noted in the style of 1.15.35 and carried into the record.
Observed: 7.35.39
